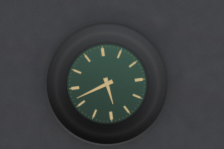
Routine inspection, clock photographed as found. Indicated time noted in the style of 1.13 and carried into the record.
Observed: 5.42
